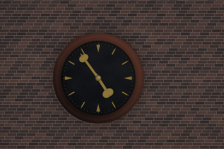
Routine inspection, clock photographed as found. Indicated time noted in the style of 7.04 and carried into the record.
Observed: 4.54
